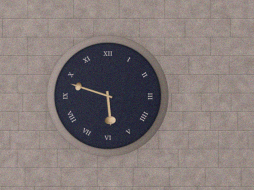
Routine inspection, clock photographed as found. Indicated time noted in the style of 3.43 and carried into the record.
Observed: 5.48
